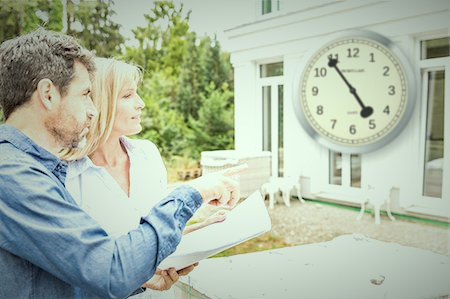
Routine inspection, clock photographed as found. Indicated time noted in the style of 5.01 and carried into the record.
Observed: 4.54
